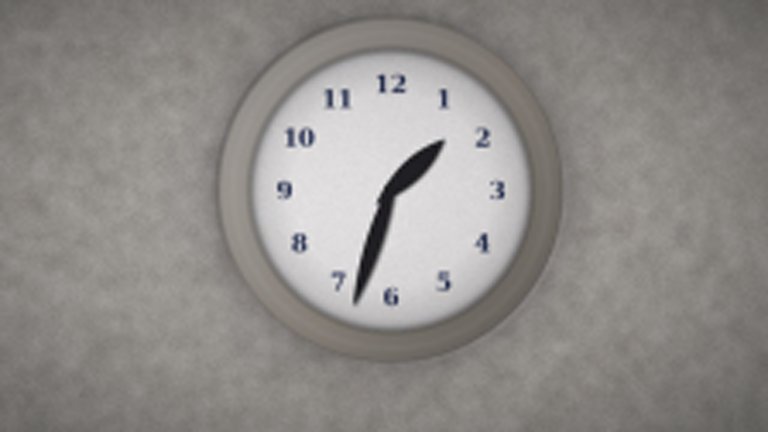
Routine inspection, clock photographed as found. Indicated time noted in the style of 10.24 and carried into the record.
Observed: 1.33
